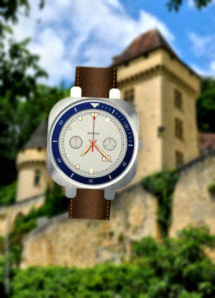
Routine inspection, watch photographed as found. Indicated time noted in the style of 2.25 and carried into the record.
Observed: 7.22
